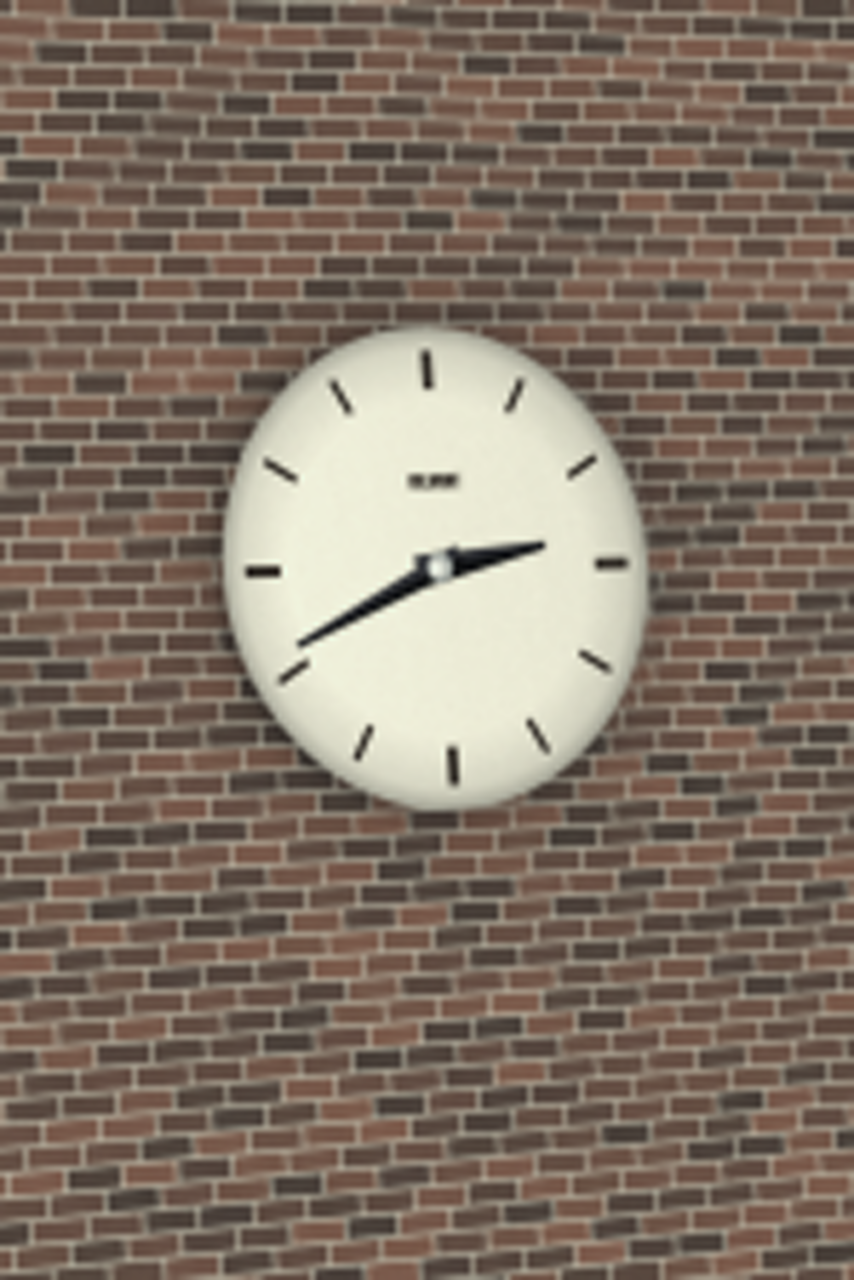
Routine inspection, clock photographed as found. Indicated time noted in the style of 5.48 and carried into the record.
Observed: 2.41
